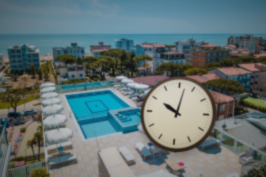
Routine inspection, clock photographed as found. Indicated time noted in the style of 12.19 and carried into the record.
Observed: 10.02
